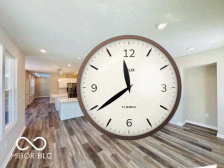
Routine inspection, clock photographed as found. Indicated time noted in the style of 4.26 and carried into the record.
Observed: 11.39
